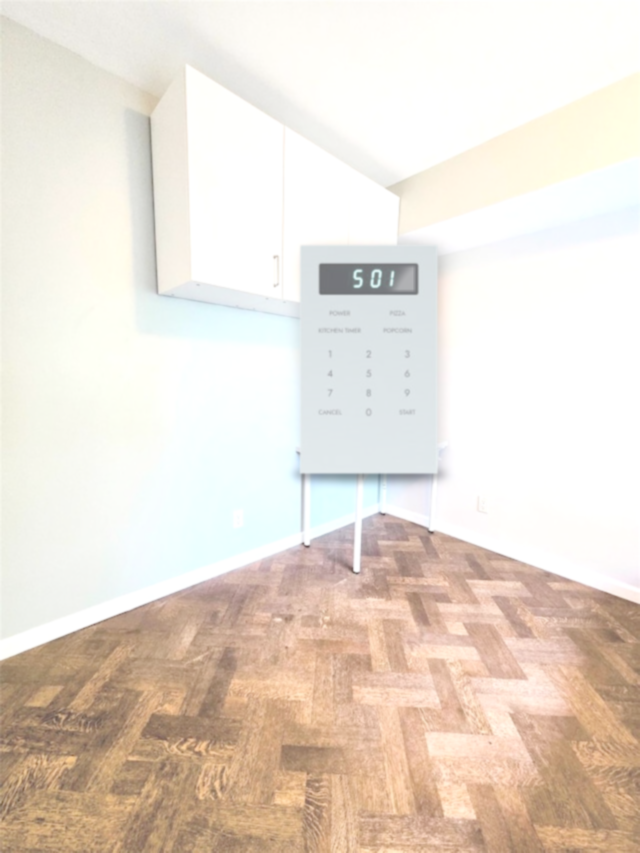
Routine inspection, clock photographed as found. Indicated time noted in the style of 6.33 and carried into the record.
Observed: 5.01
